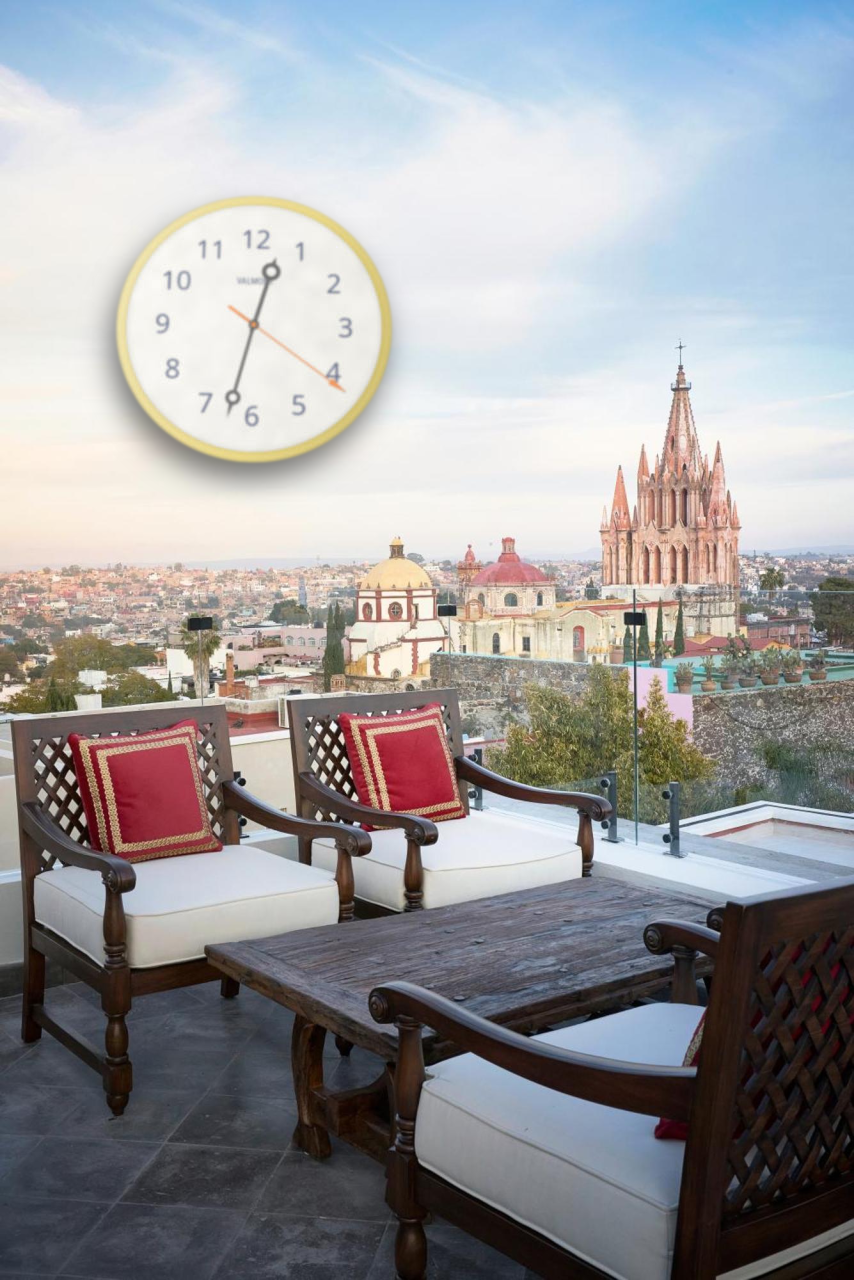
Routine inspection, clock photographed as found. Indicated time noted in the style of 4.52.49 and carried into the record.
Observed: 12.32.21
